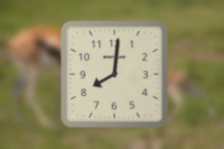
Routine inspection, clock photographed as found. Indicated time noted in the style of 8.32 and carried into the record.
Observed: 8.01
